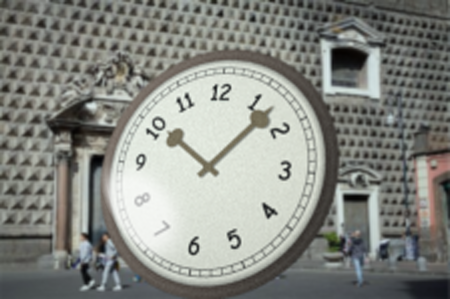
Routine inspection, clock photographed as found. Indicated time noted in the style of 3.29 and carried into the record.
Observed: 10.07
